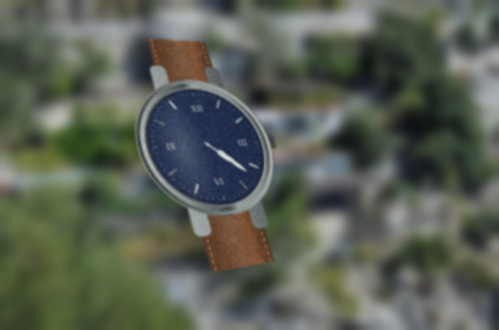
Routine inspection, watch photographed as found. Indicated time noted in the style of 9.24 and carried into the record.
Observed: 4.22
